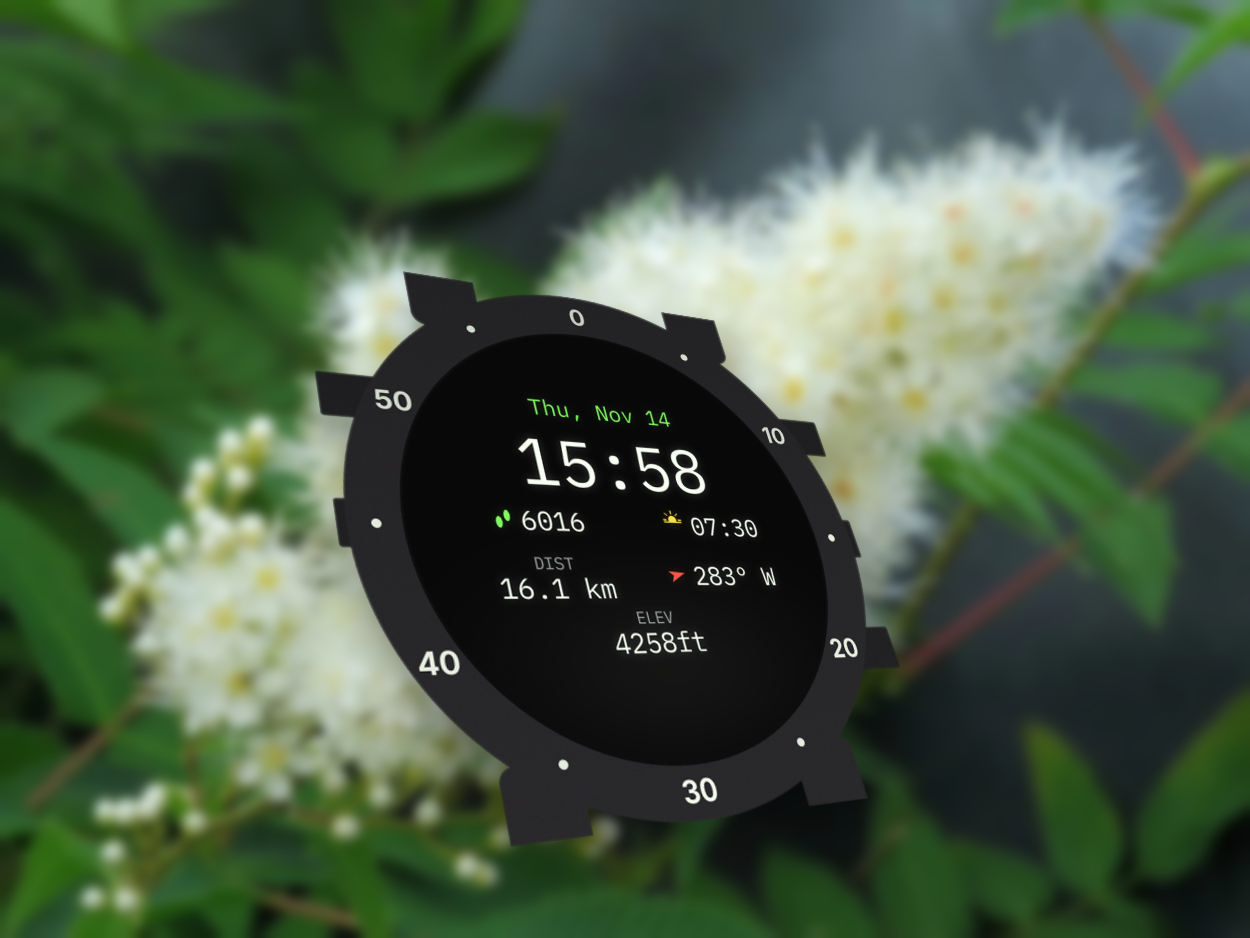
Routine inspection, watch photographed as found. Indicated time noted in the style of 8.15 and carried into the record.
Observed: 15.58
